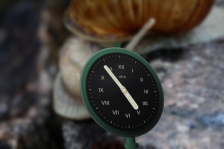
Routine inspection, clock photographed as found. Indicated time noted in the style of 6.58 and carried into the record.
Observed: 4.54
